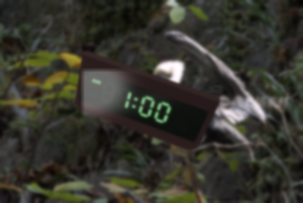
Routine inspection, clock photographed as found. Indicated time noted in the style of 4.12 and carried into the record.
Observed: 1.00
